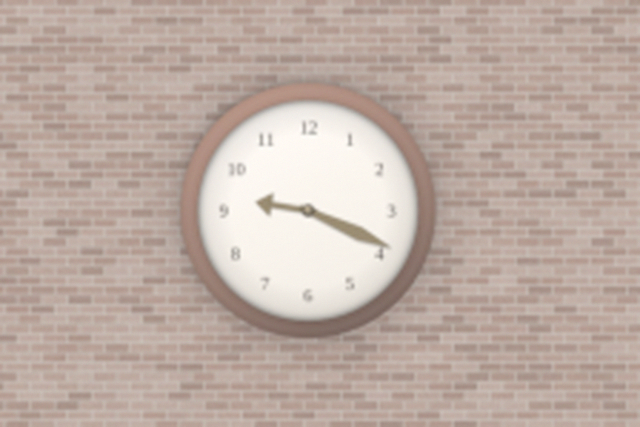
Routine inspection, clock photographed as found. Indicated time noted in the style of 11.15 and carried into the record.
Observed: 9.19
